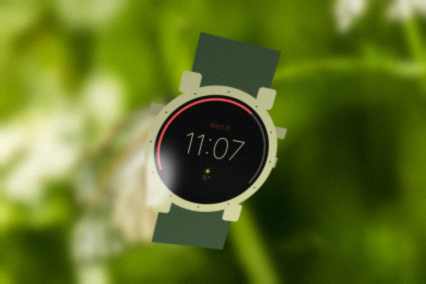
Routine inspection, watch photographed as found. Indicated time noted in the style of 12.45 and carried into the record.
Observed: 11.07
